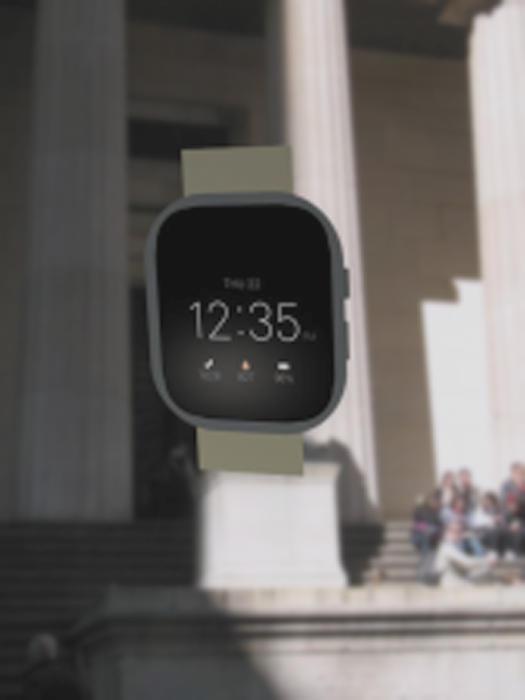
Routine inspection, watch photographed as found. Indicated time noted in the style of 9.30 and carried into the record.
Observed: 12.35
